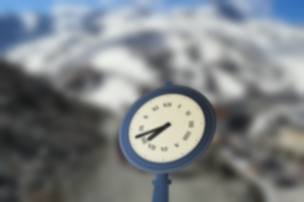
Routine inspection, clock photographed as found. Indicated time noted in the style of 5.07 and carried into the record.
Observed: 7.42
